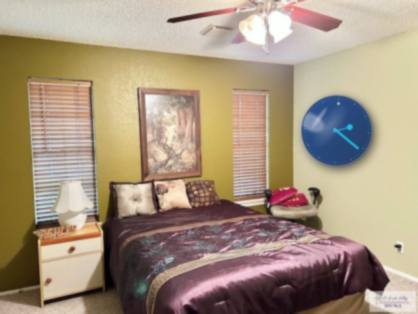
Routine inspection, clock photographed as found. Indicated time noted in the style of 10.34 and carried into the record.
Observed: 2.21
